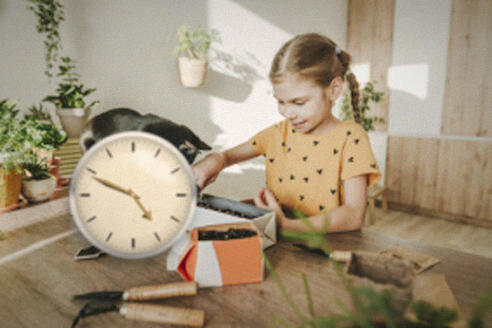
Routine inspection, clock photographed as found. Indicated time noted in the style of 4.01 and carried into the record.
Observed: 4.49
